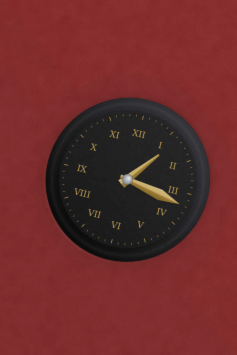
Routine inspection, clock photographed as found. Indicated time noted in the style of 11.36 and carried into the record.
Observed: 1.17
